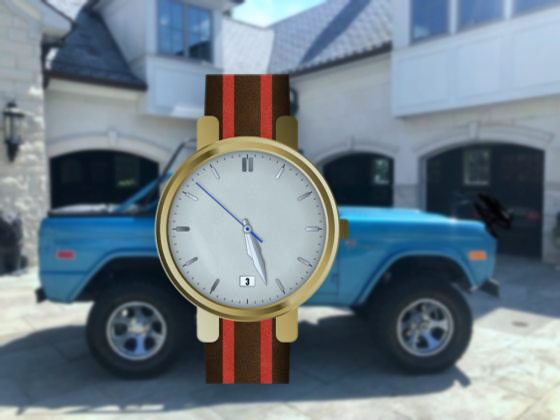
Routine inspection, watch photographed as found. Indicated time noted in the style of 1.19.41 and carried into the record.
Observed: 5.26.52
